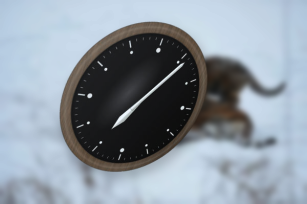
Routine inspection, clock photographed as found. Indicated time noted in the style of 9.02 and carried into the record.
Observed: 7.06
